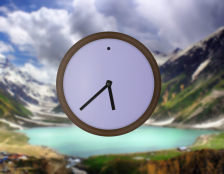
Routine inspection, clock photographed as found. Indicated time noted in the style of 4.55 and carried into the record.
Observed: 5.38
